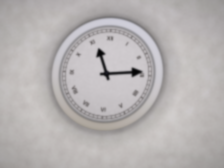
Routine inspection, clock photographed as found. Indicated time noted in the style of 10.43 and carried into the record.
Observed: 11.14
